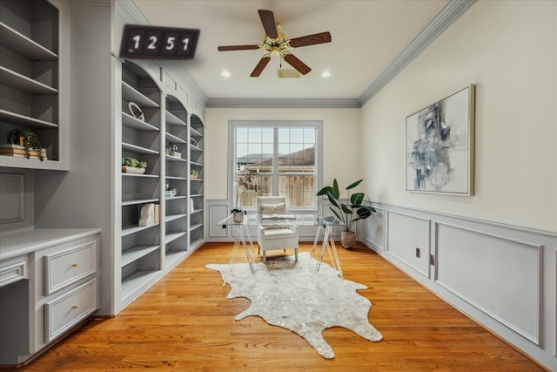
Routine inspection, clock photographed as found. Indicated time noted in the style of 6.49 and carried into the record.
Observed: 12.51
